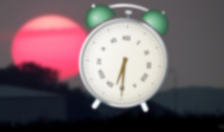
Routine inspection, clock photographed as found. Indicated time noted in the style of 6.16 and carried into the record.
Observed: 6.30
